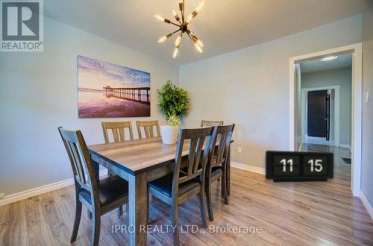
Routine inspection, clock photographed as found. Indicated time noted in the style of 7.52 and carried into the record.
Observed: 11.15
